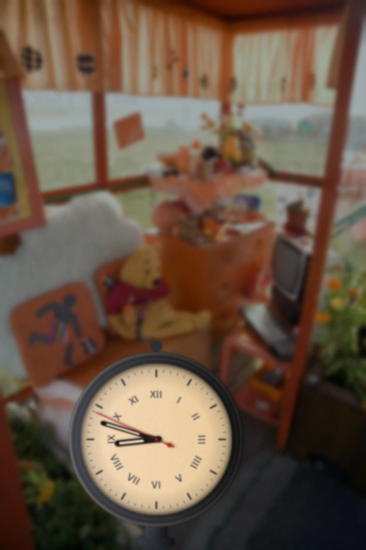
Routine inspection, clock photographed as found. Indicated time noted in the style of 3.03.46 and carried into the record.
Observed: 8.47.49
